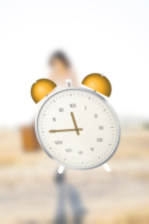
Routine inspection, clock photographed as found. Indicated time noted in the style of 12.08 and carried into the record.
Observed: 11.45
